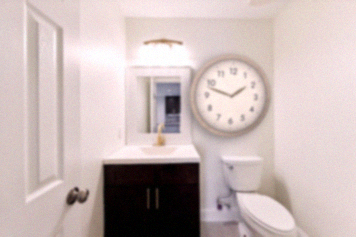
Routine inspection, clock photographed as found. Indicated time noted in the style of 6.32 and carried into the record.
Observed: 1.48
